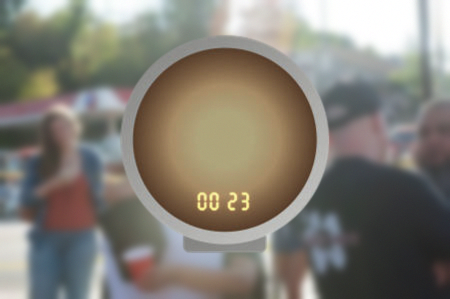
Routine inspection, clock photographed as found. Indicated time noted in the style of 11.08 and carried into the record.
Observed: 0.23
